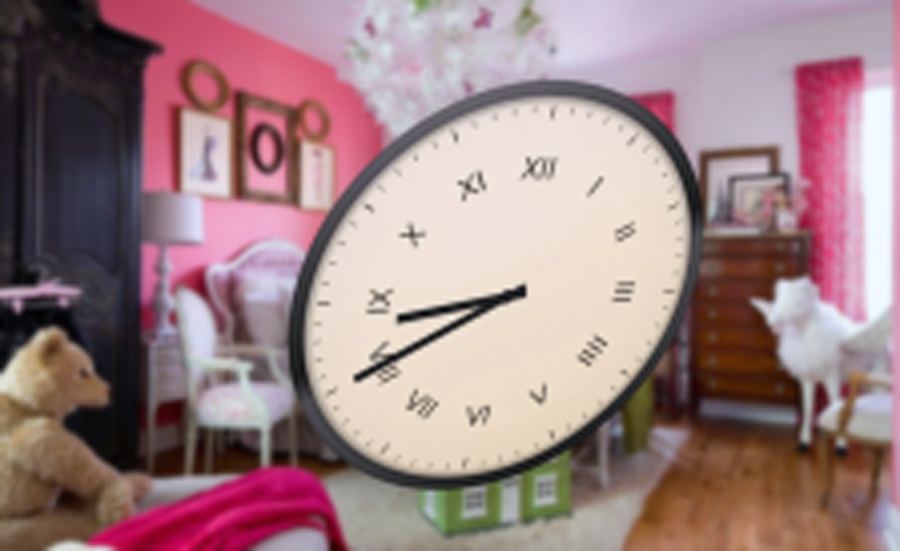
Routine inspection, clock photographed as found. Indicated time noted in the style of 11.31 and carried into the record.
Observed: 8.40
